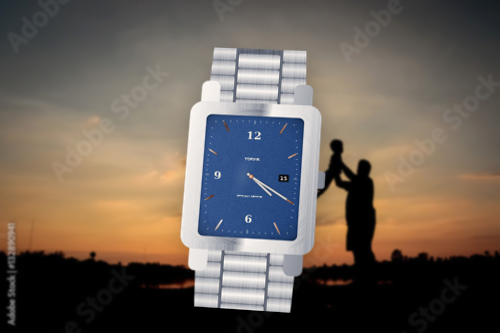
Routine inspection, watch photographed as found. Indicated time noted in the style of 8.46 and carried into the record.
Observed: 4.20
